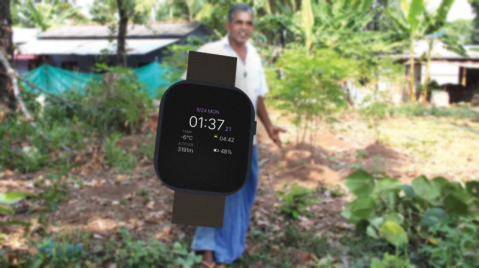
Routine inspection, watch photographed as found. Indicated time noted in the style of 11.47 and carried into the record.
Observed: 1.37
